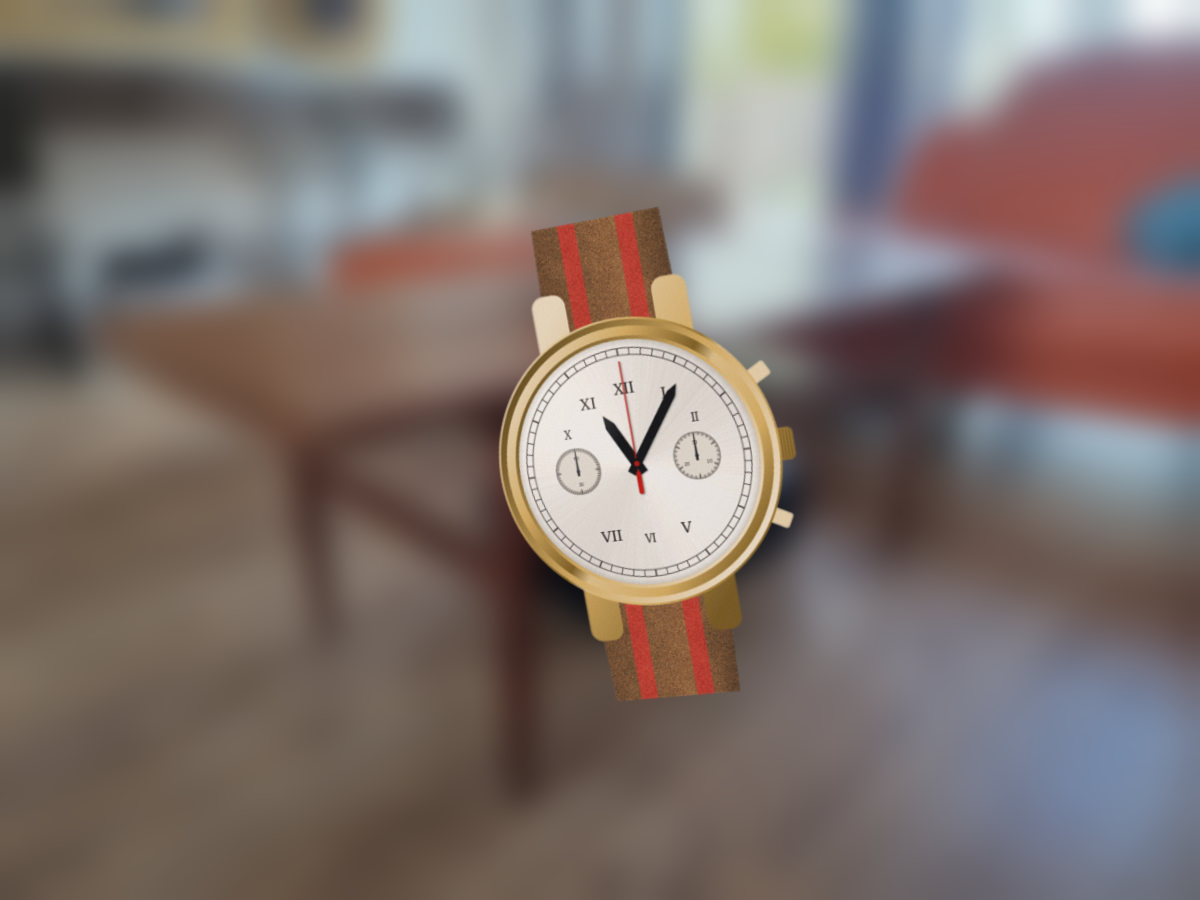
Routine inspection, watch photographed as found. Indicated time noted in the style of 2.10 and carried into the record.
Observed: 11.06
